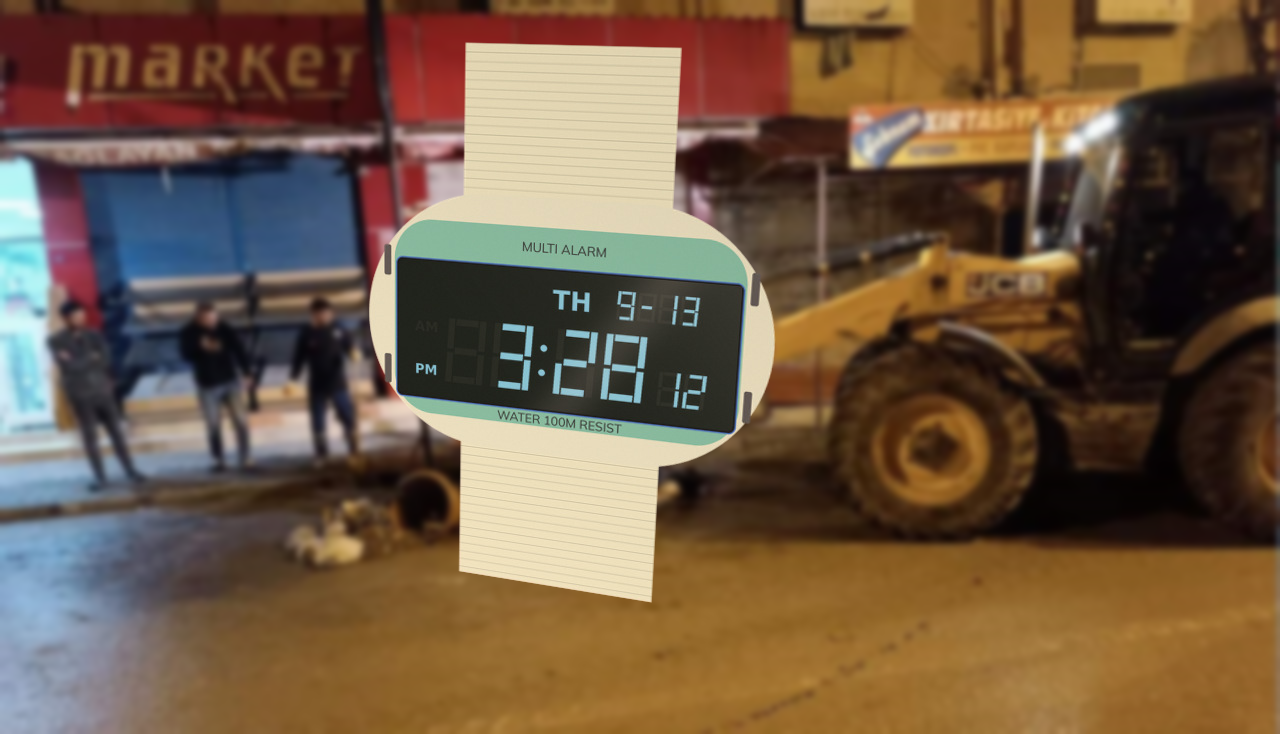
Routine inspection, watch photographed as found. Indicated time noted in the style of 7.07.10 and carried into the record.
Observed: 3.28.12
